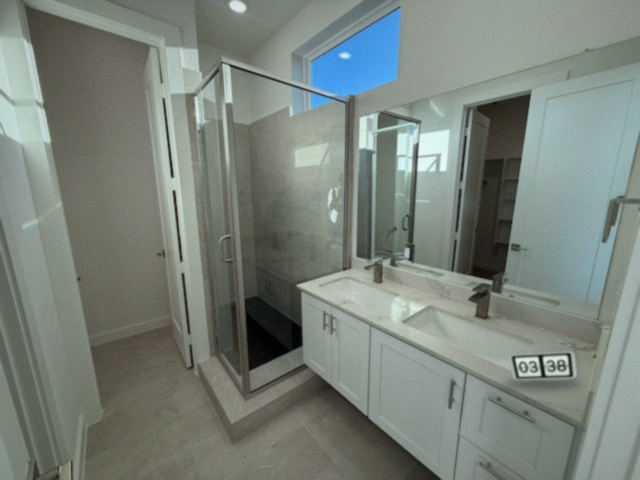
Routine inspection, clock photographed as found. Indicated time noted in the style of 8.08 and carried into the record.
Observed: 3.38
